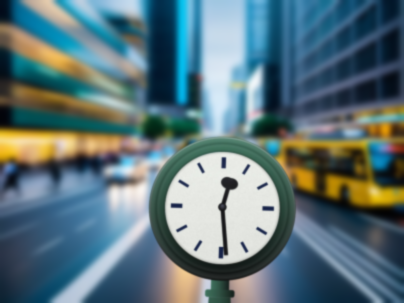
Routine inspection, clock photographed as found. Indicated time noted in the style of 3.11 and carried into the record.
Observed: 12.29
